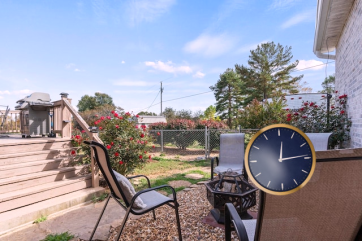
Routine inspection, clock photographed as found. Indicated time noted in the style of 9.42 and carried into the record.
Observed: 12.14
